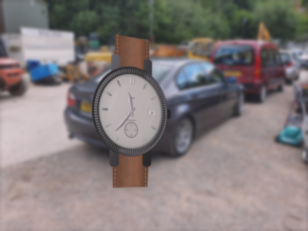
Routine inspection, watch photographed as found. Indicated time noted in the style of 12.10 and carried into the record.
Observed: 11.37
